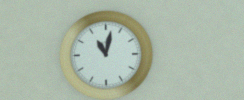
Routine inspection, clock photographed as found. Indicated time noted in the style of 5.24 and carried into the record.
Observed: 11.02
